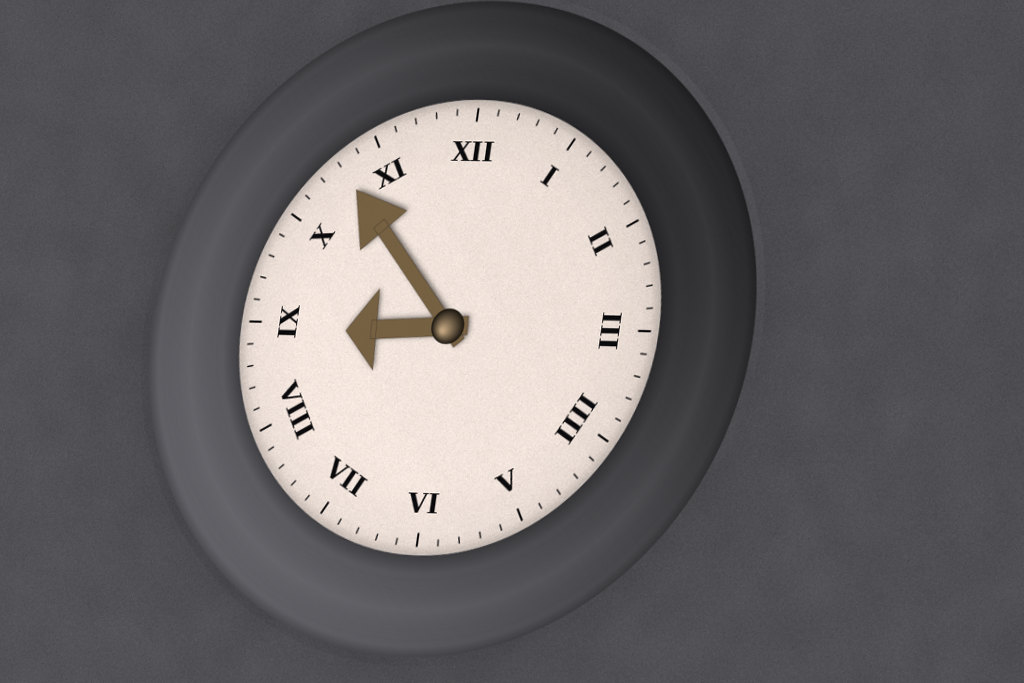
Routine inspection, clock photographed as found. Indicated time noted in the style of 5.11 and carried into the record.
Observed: 8.53
